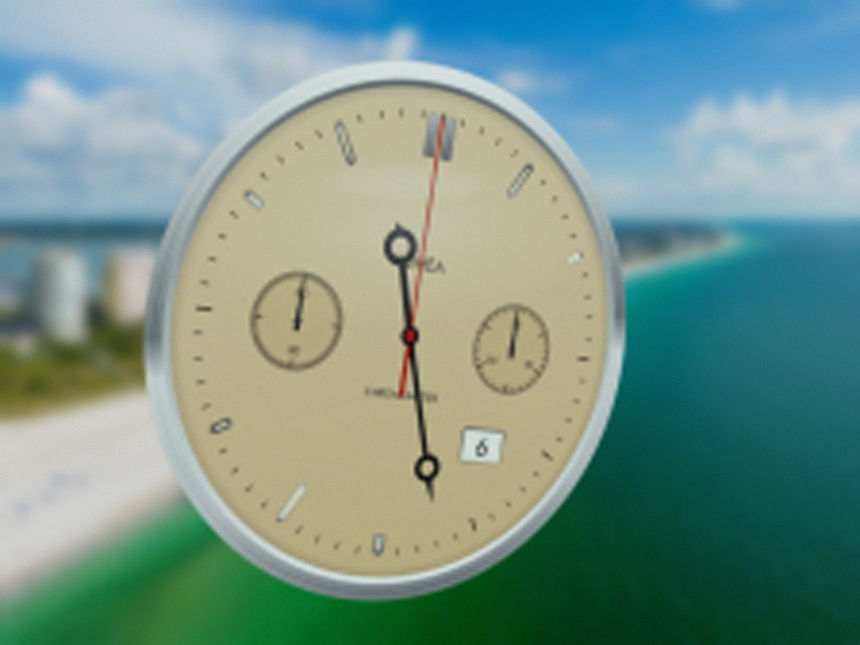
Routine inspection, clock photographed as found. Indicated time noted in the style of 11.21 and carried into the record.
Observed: 11.27
